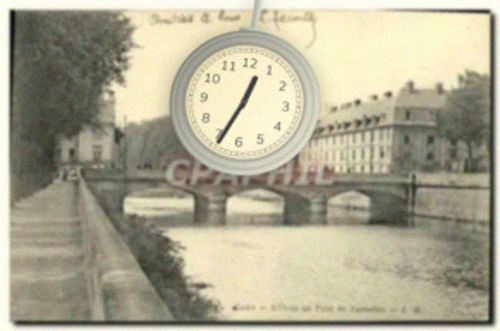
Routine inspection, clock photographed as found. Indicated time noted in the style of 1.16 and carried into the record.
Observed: 12.34
